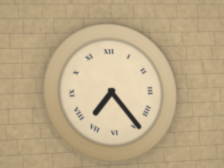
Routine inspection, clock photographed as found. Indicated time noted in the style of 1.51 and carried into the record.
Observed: 7.24
